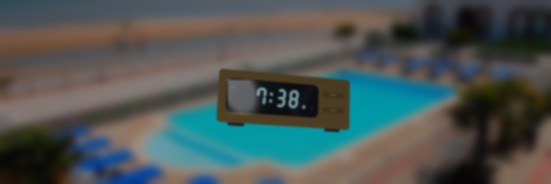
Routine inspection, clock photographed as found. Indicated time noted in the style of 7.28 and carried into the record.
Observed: 7.38
